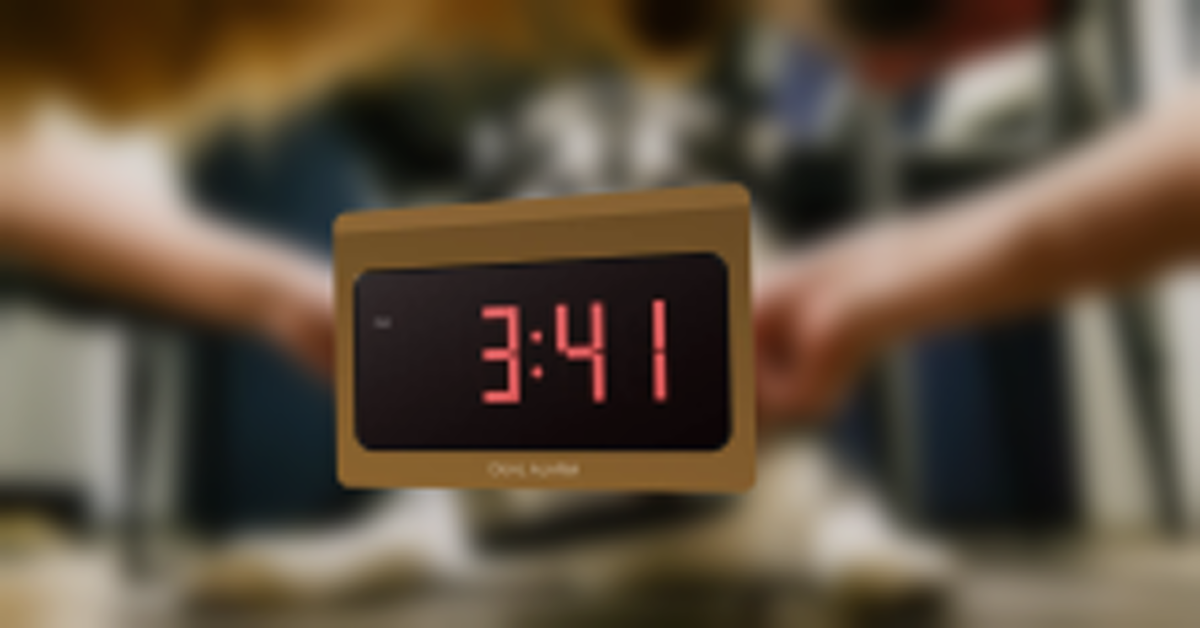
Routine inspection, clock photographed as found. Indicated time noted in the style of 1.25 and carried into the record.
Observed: 3.41
